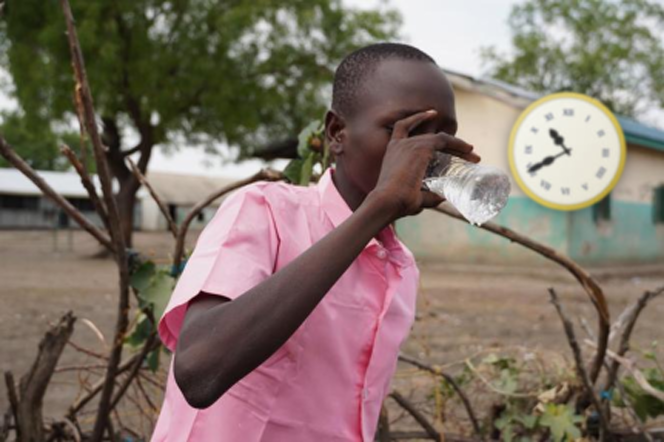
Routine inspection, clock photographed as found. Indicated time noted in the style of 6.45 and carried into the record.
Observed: 10.40
